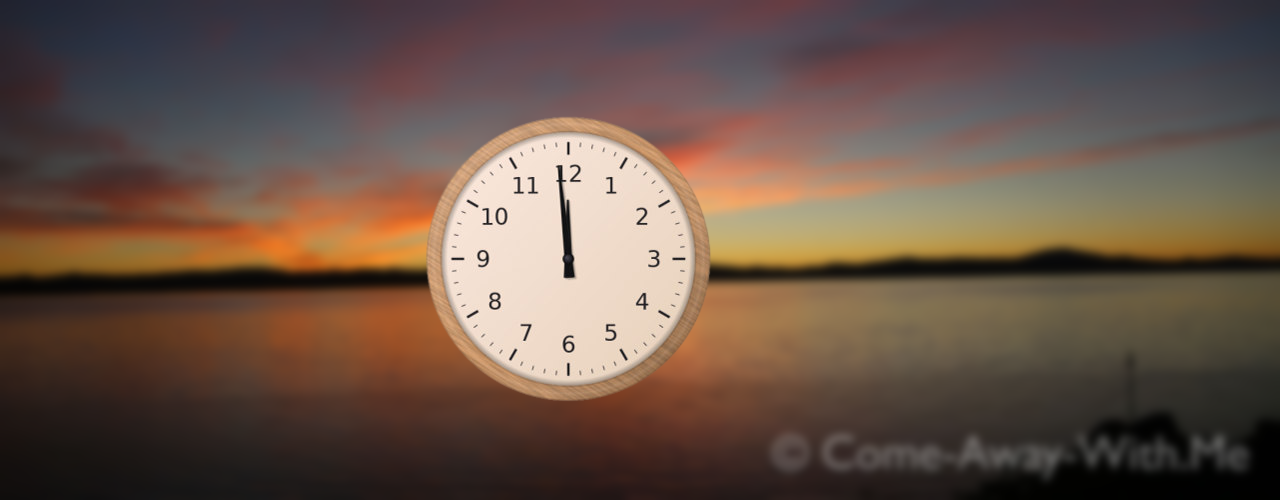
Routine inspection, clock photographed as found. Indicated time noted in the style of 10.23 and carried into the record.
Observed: 11.59
